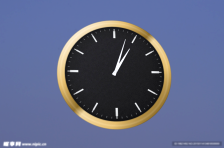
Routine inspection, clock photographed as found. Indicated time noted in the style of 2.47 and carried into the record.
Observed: 1.03
